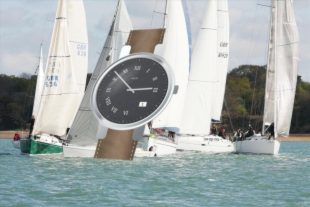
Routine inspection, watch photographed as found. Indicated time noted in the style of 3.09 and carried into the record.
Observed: 2.52
